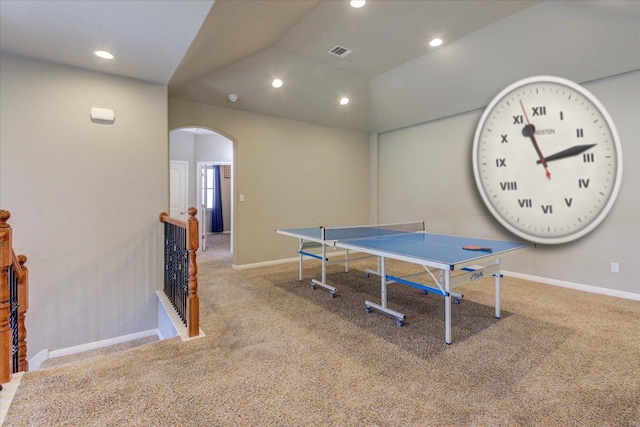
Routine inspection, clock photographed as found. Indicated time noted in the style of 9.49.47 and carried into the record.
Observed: 11.12.57
